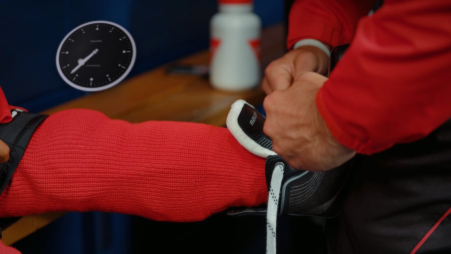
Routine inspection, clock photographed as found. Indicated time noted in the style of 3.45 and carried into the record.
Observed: 7.37
